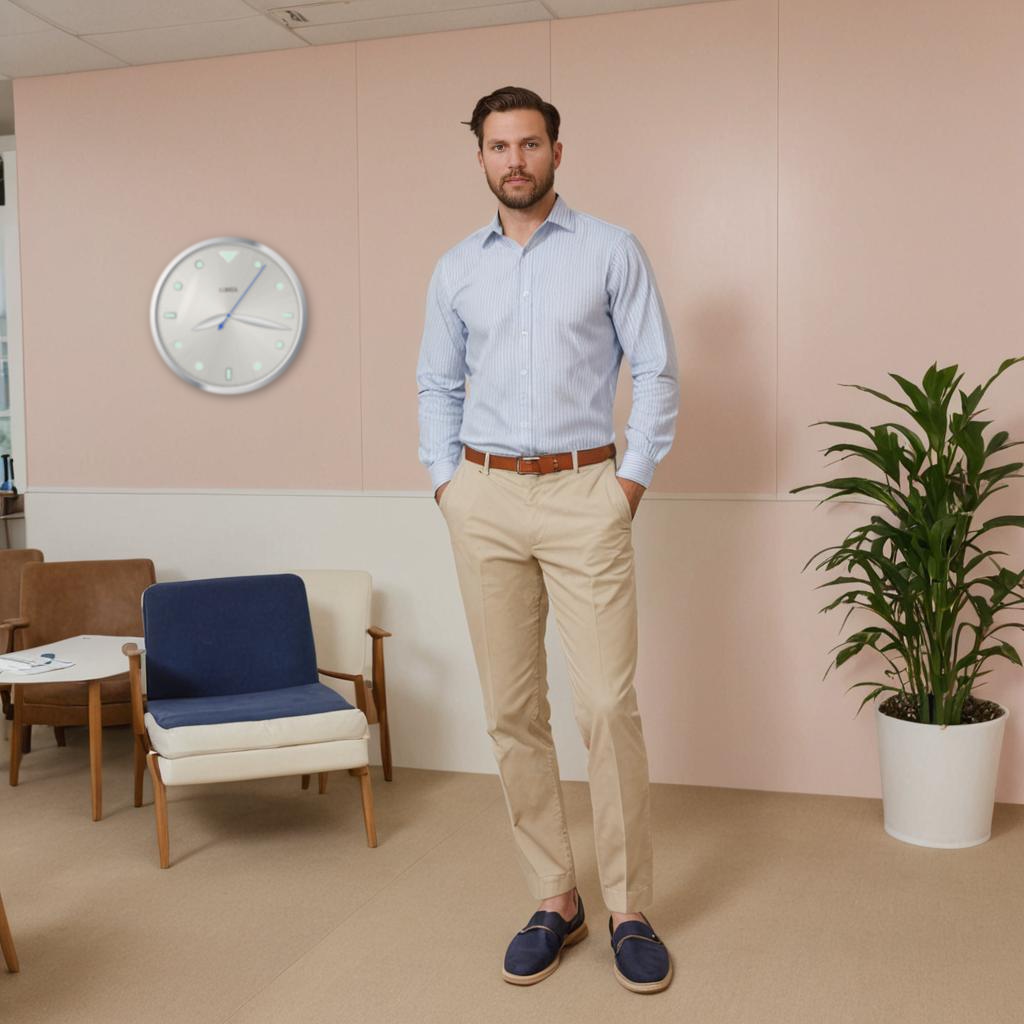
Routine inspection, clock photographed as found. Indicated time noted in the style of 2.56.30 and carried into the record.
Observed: 8.17.06
